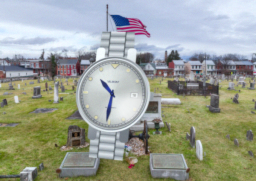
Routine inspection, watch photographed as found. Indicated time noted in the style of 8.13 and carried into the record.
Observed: 10.31
